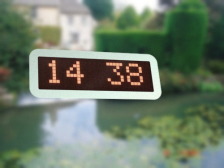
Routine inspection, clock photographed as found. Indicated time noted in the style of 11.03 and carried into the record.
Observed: 14.38
